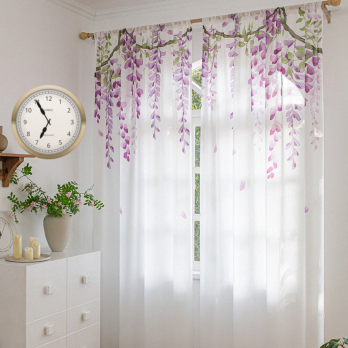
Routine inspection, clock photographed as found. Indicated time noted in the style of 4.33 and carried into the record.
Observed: 6.55
